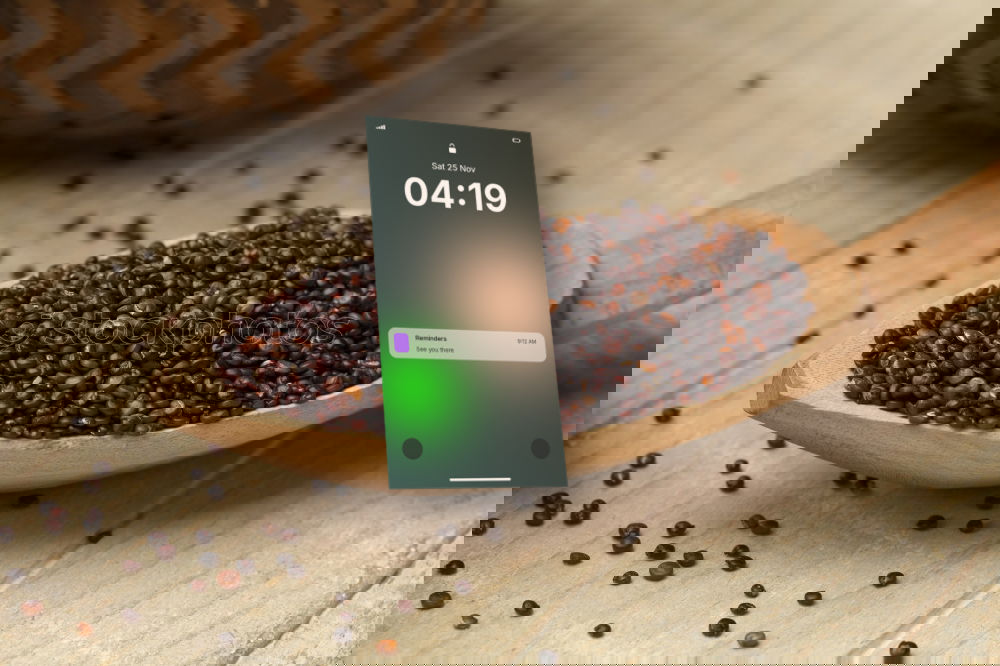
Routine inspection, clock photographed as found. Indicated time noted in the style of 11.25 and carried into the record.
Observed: 4.19
